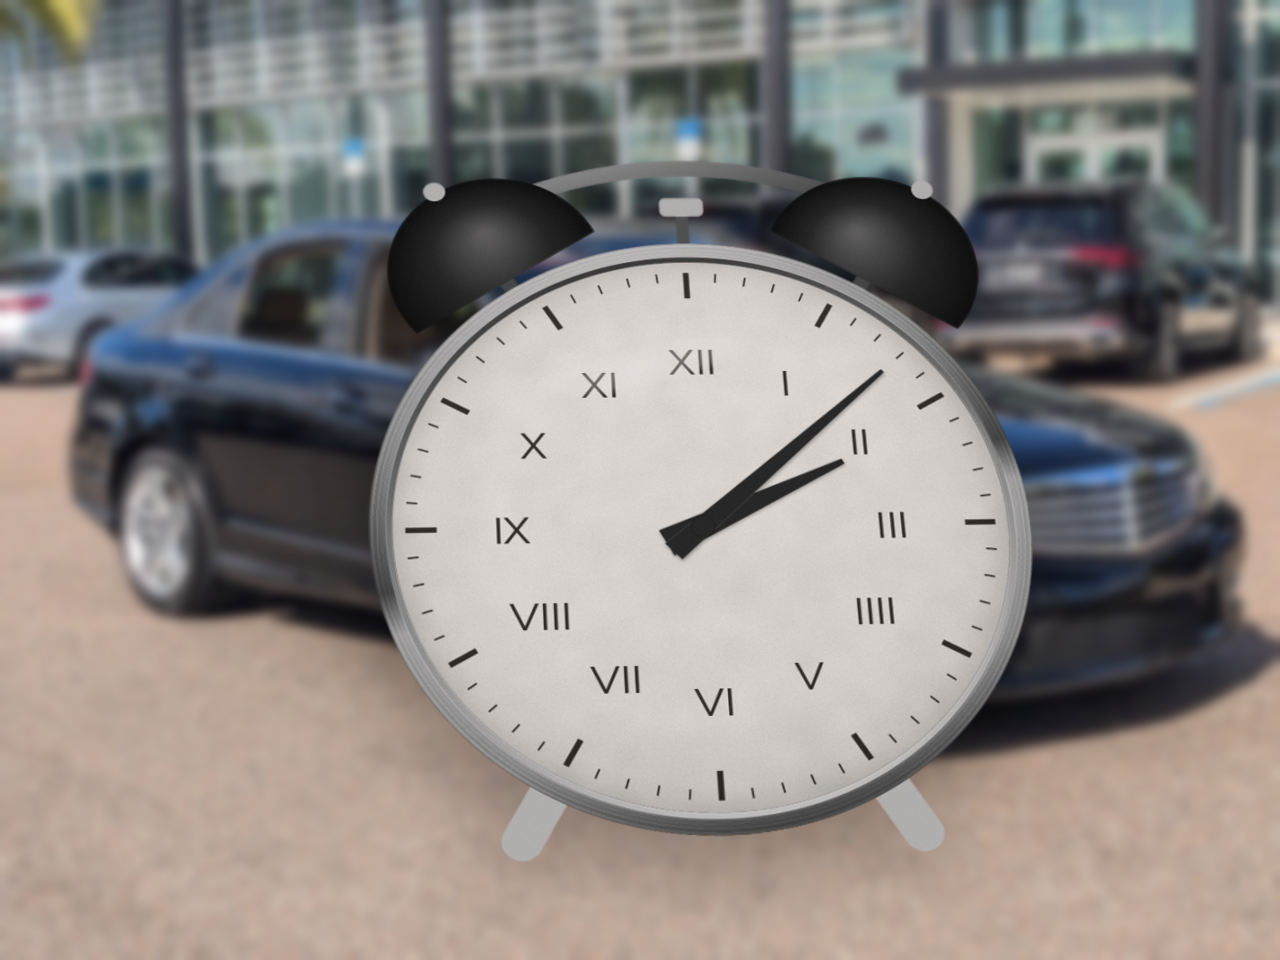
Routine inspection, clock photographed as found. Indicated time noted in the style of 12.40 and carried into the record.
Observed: 2.08
